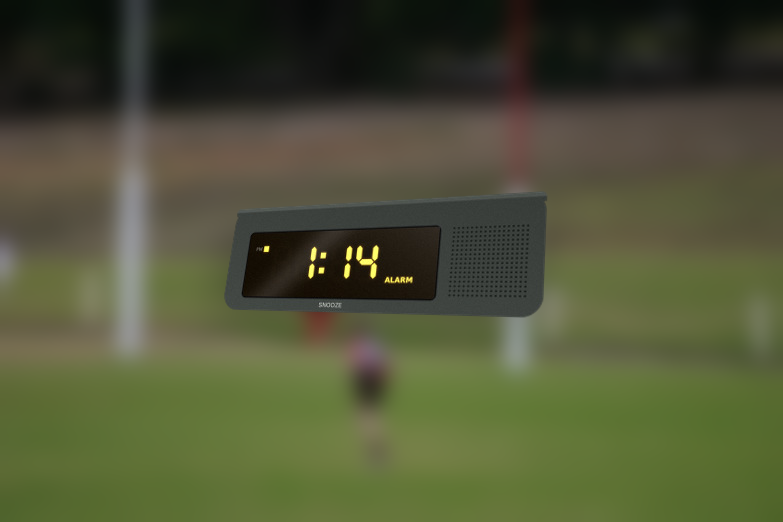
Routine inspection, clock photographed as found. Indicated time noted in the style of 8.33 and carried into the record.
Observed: 1.14
